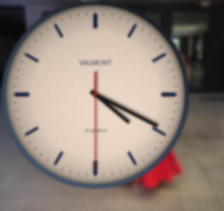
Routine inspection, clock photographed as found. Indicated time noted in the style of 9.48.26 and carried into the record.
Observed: 4.19.30
